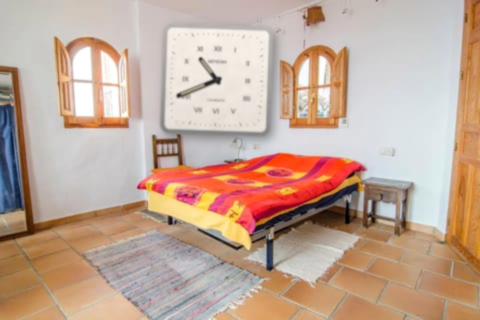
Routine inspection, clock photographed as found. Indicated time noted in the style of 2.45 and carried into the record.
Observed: 10.41
